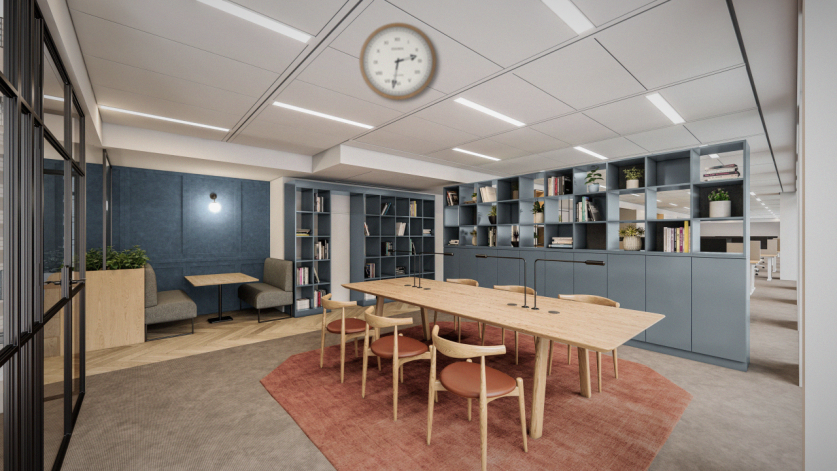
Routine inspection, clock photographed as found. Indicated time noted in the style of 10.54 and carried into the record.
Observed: 2.32
